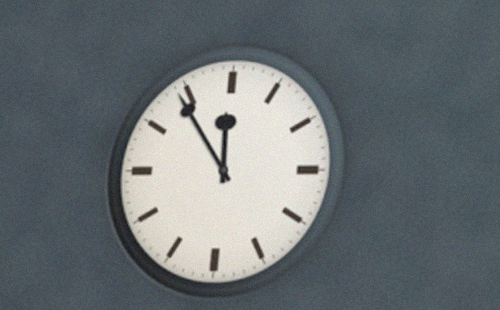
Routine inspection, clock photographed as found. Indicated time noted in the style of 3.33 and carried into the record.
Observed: 11.54
